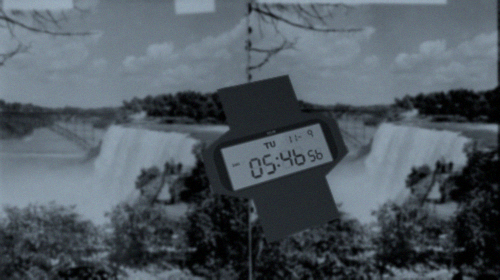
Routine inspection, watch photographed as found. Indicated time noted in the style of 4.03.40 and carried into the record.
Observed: 5.46.56
